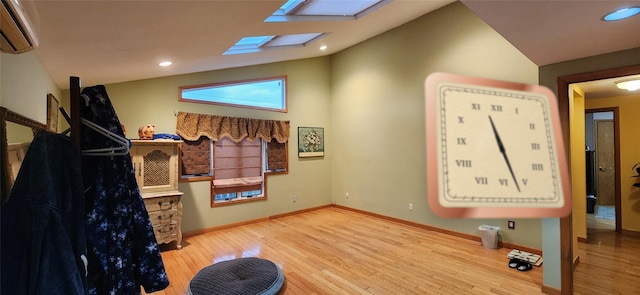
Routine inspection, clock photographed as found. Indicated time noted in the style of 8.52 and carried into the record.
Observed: 11.27
